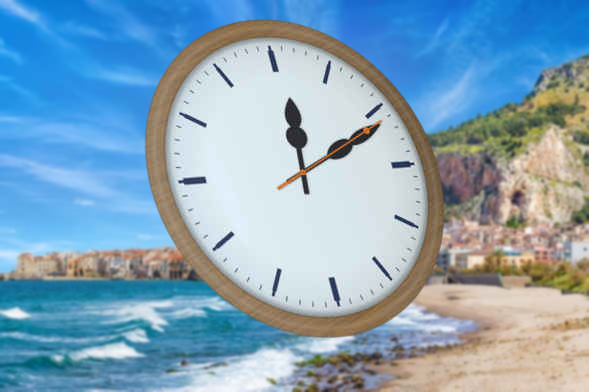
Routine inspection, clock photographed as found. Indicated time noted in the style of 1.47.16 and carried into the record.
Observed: 12.11.11
